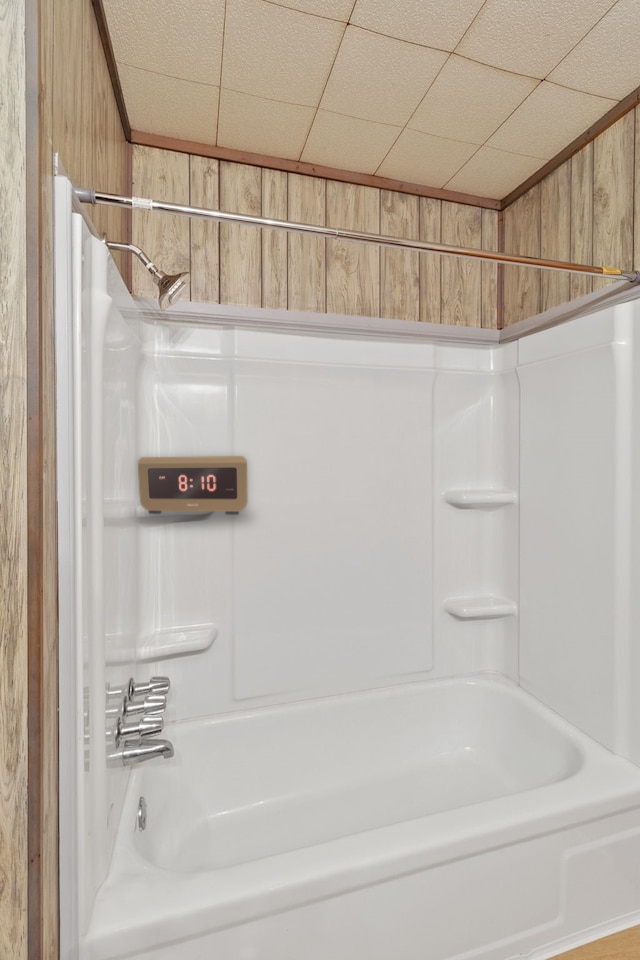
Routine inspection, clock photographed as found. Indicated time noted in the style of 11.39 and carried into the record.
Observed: 8.10
